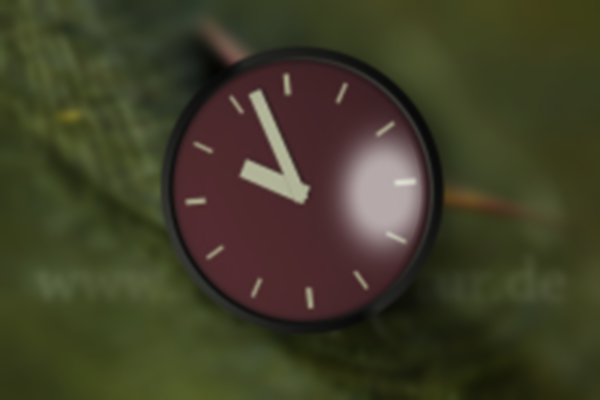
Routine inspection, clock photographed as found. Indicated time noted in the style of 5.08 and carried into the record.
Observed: 9.57
